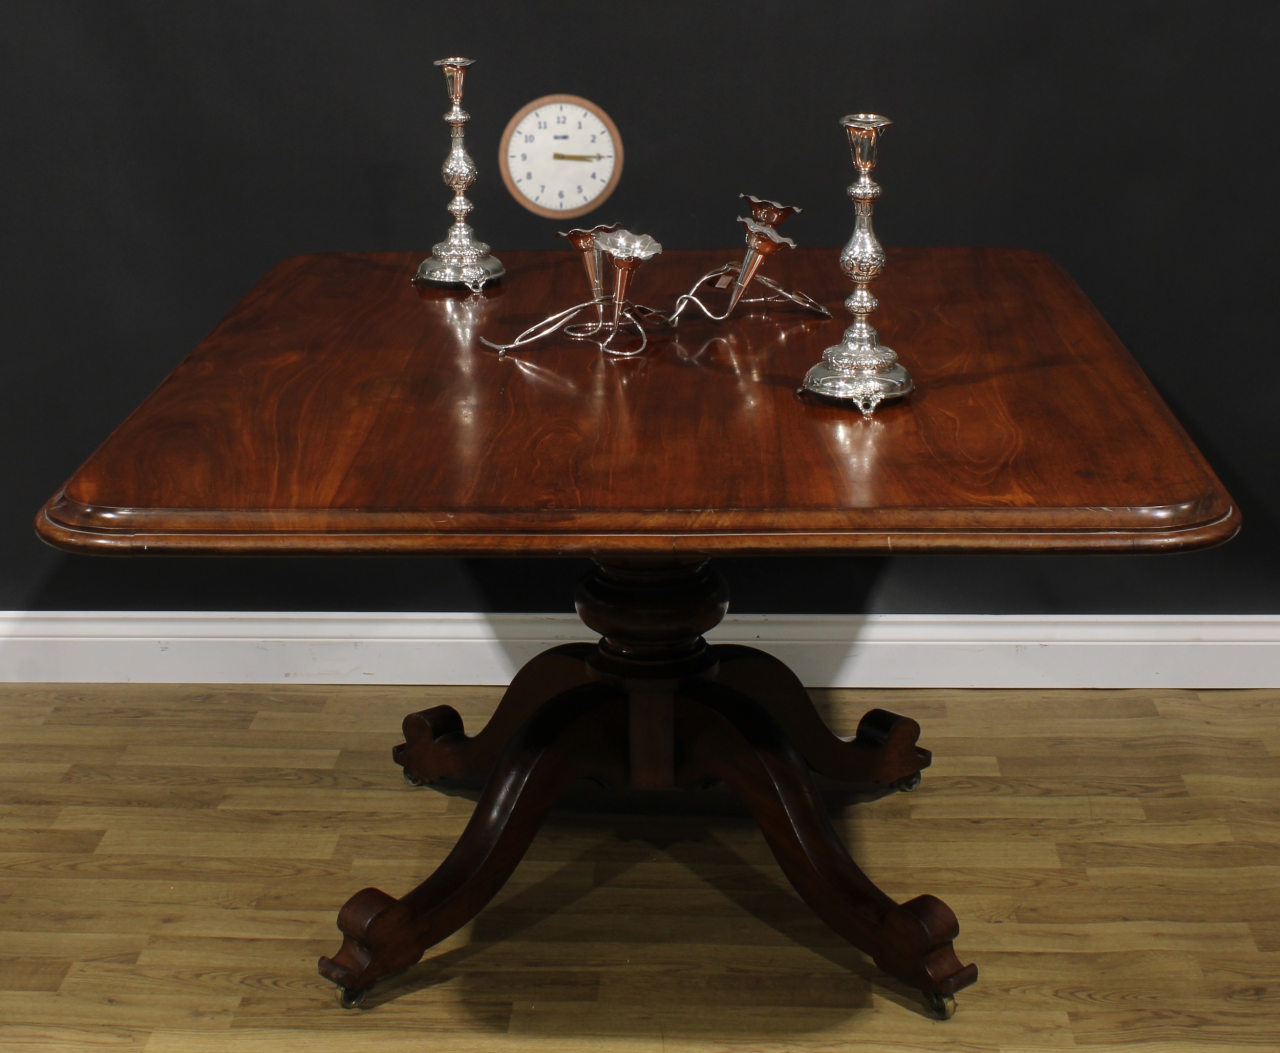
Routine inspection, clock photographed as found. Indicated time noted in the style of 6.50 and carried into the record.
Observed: 3.15
